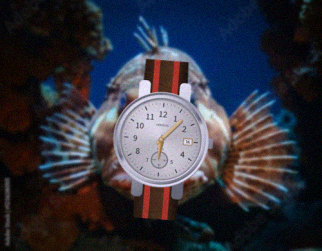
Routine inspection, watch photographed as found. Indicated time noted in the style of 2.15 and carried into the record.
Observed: 6.07
